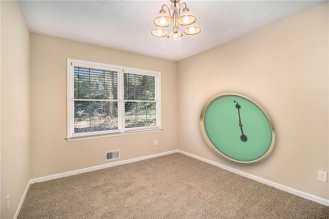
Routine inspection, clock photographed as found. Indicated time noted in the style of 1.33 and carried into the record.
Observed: 6.01
